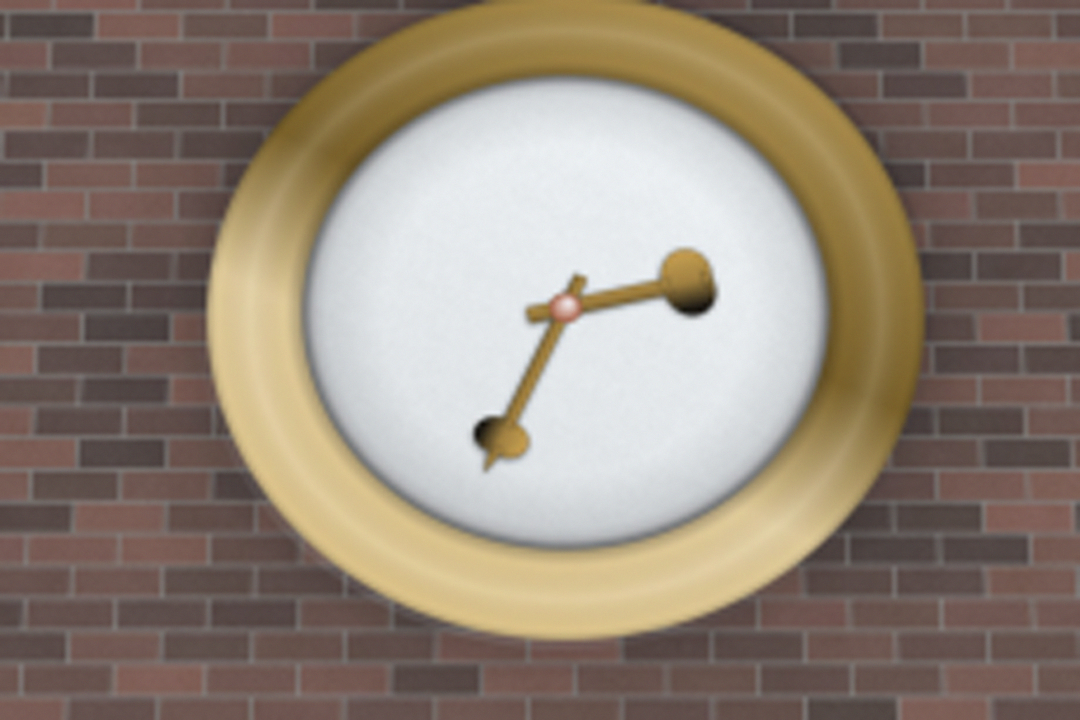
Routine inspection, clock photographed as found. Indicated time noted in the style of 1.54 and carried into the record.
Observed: 2.34
